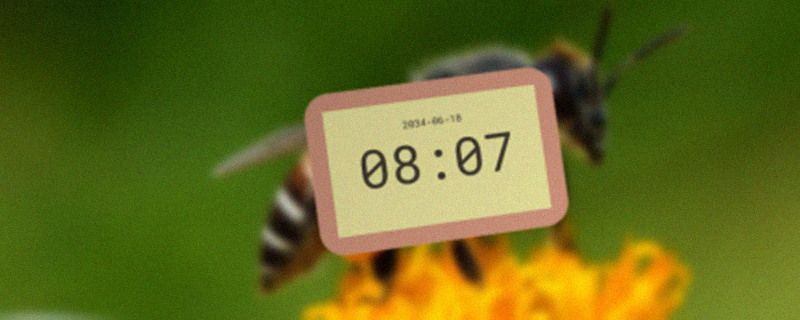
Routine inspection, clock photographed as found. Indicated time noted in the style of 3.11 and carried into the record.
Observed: 8.07
